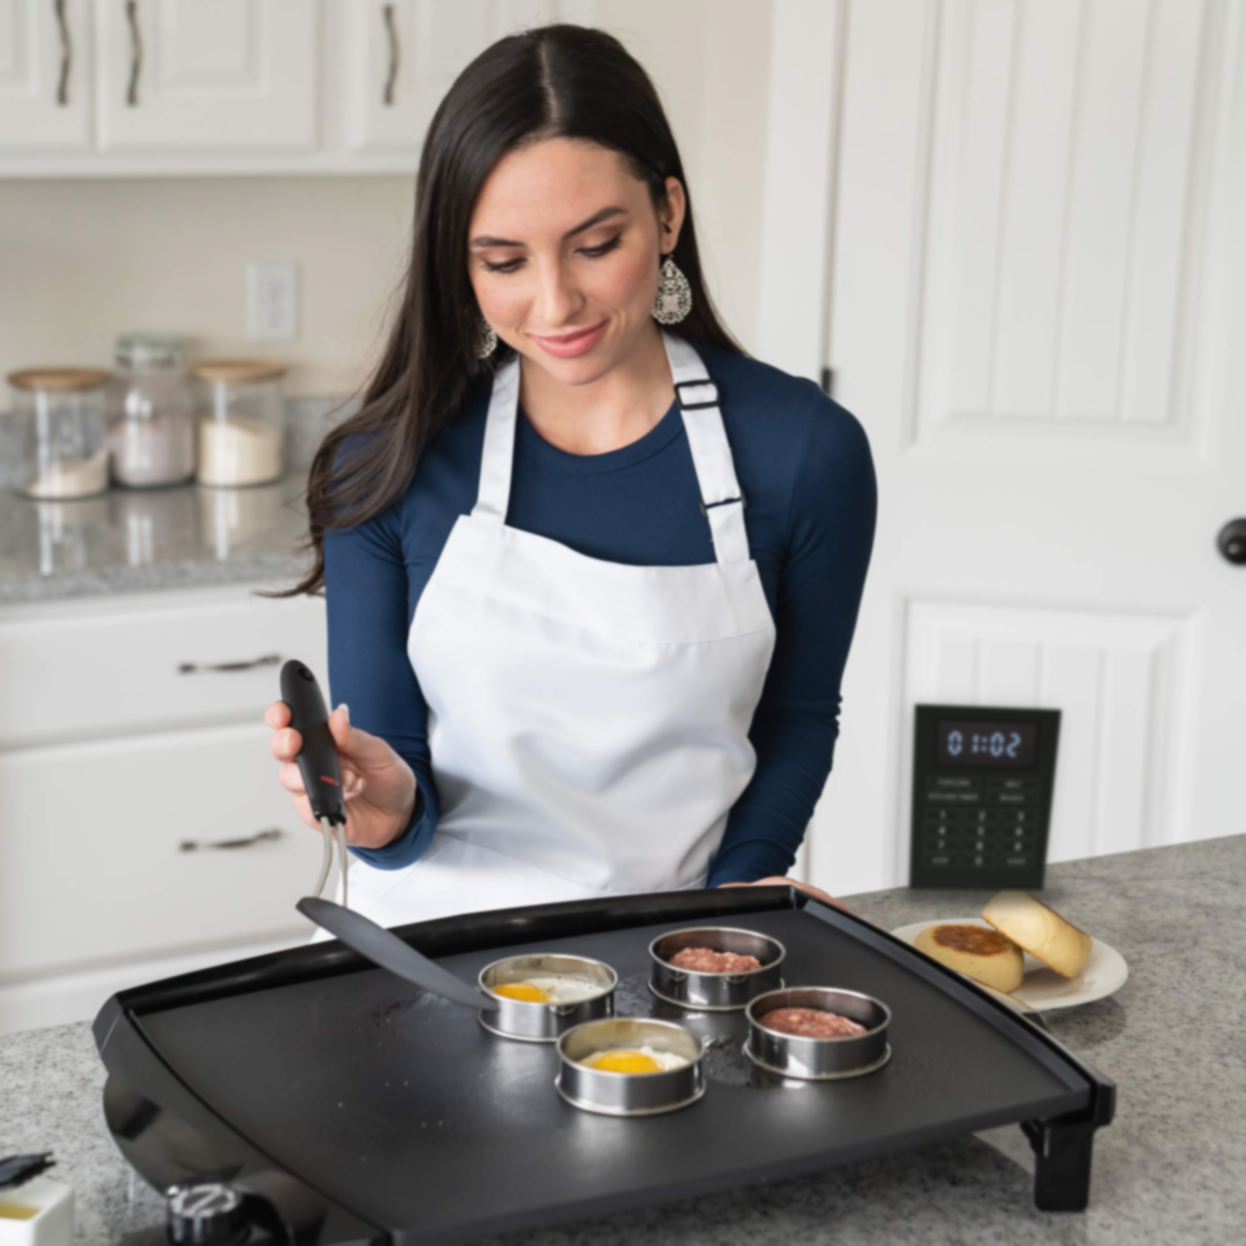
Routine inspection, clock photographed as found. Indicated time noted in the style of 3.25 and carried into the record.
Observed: 1.02
